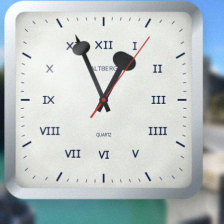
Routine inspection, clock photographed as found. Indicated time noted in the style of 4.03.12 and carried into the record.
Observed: 12.56.06
